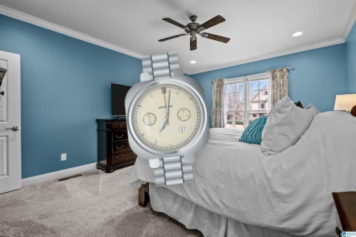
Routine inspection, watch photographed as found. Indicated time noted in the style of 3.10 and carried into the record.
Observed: 7.02
